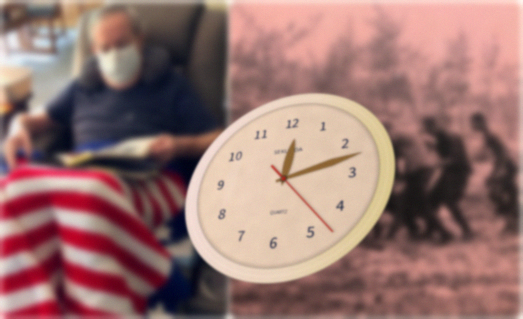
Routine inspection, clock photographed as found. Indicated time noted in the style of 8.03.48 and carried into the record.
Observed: 12.12.23
